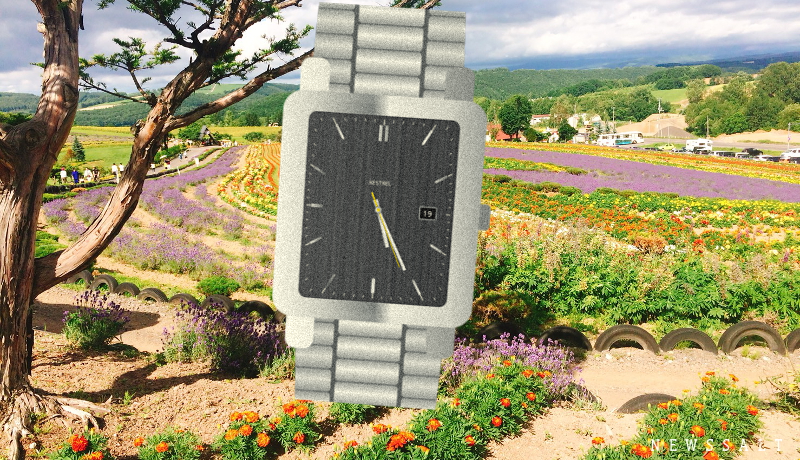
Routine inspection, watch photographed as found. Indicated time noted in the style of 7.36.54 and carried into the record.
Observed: 5.25.26
